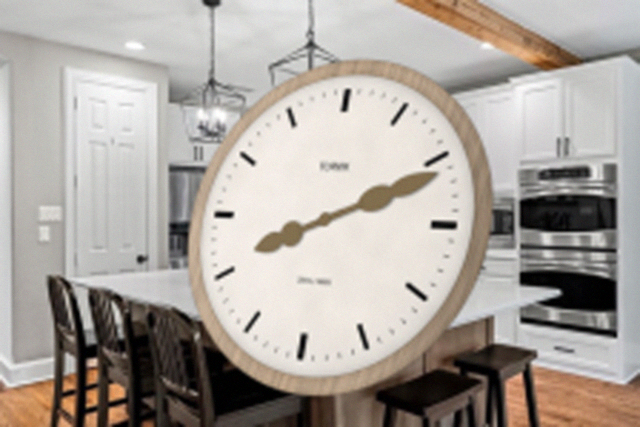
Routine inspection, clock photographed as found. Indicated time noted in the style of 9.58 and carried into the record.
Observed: 8.11
